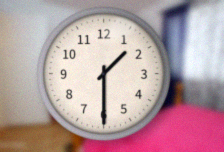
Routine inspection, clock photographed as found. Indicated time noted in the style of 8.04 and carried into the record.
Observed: 1.30
